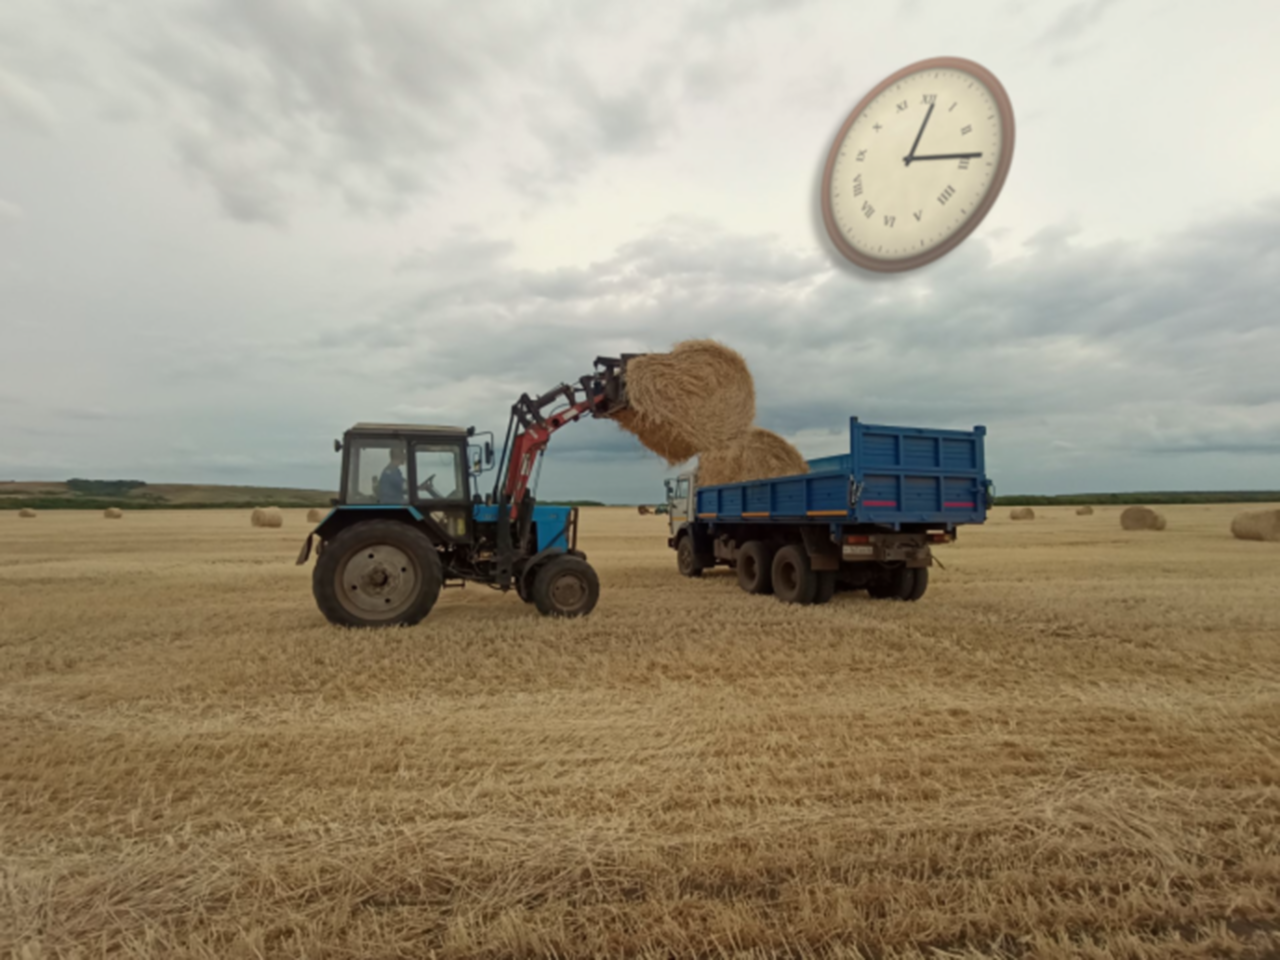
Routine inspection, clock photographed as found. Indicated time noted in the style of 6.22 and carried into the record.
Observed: 12.14
